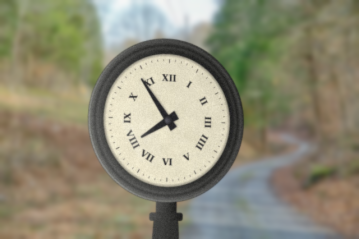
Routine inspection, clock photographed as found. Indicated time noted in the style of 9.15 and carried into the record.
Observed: 7.54
